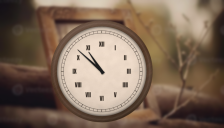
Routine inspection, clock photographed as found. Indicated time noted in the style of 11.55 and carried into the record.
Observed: 10.52
